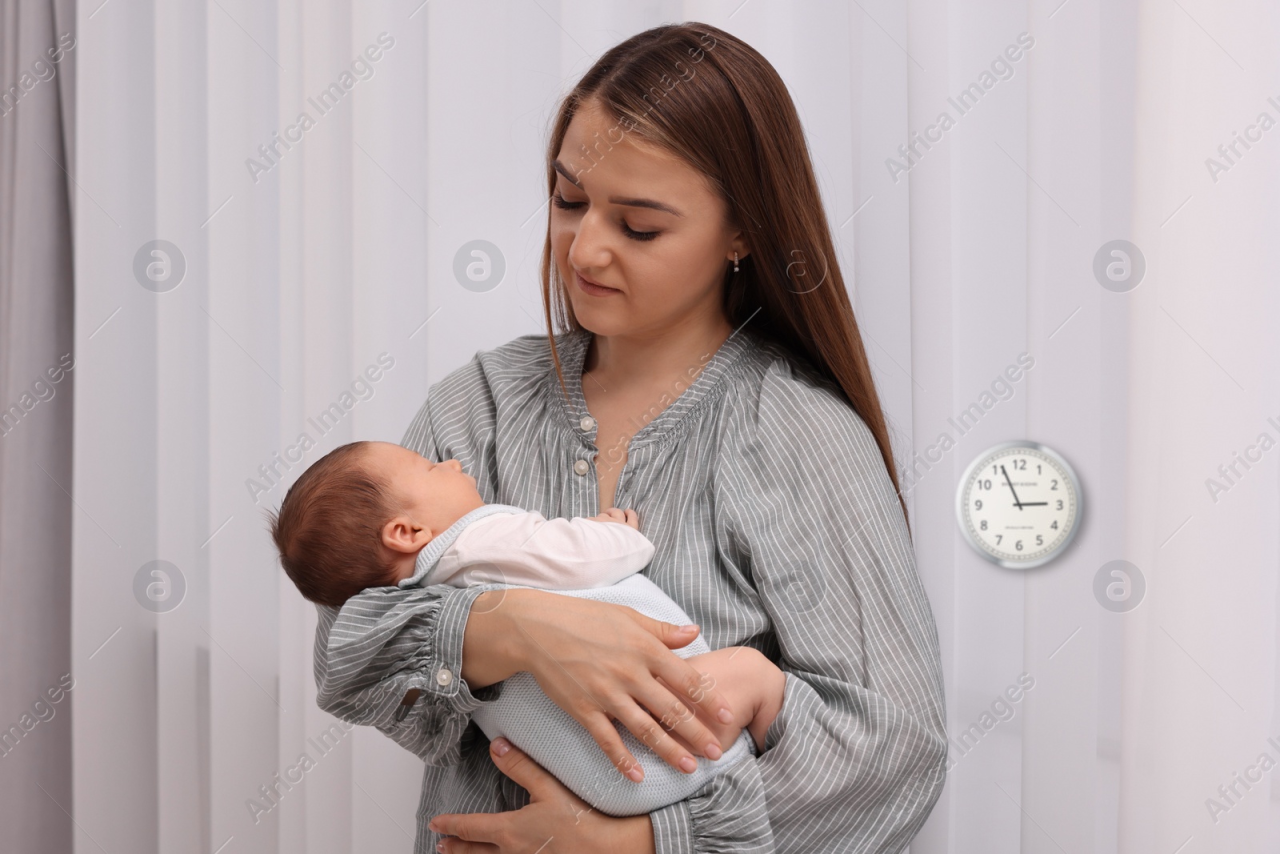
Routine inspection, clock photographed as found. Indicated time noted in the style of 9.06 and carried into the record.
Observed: 2.56
